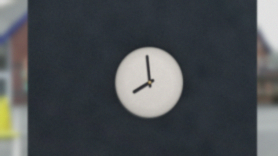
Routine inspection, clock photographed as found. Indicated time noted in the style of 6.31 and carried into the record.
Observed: 7.59
